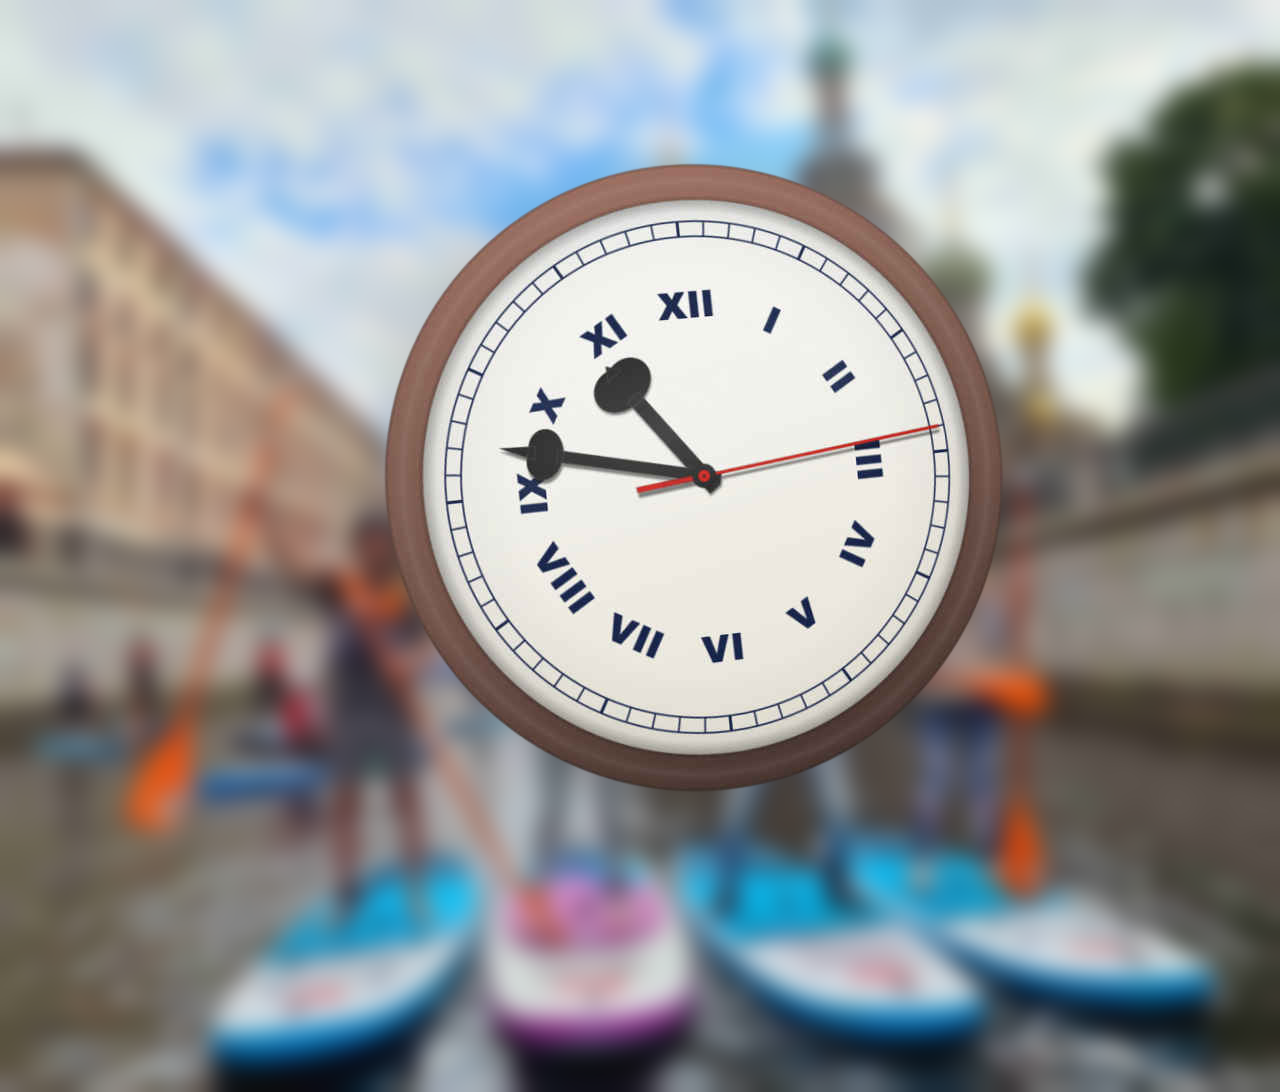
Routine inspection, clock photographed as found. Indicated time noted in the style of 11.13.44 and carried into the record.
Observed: 10.47.14
